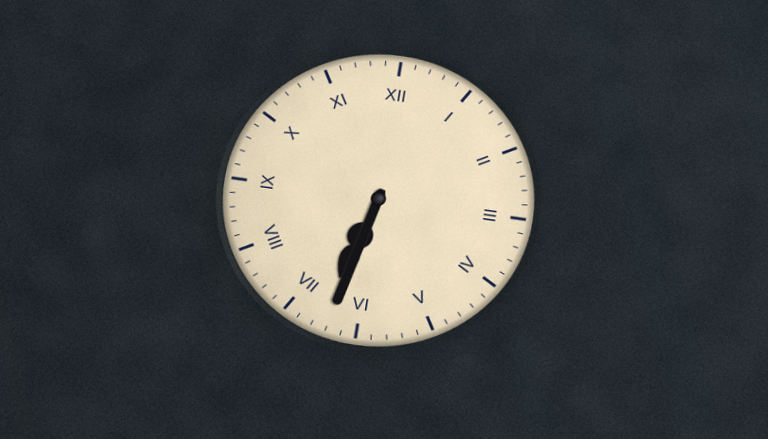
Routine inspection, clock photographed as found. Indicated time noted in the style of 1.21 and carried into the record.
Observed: 6.32
